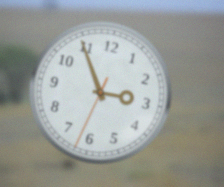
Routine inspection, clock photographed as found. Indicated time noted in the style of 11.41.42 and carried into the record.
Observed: 2.54.32
